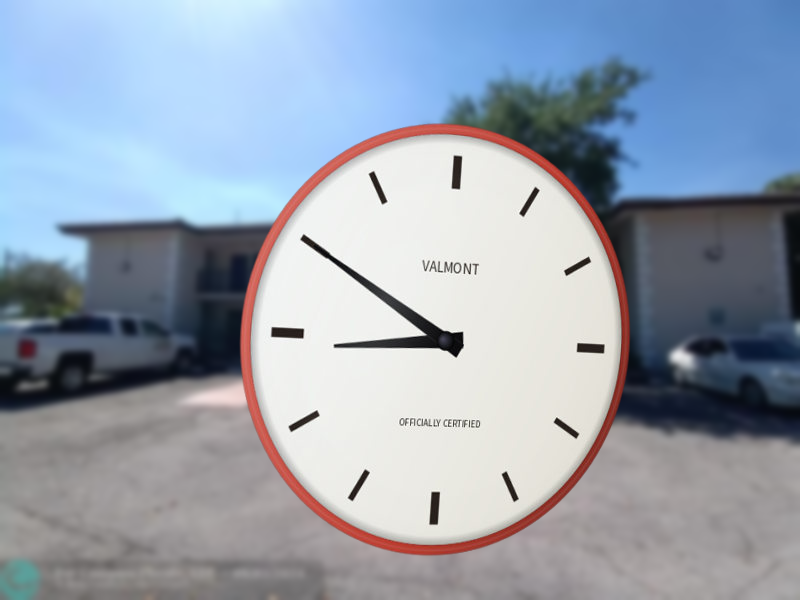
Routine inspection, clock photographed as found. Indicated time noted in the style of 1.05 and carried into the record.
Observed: 8.50
